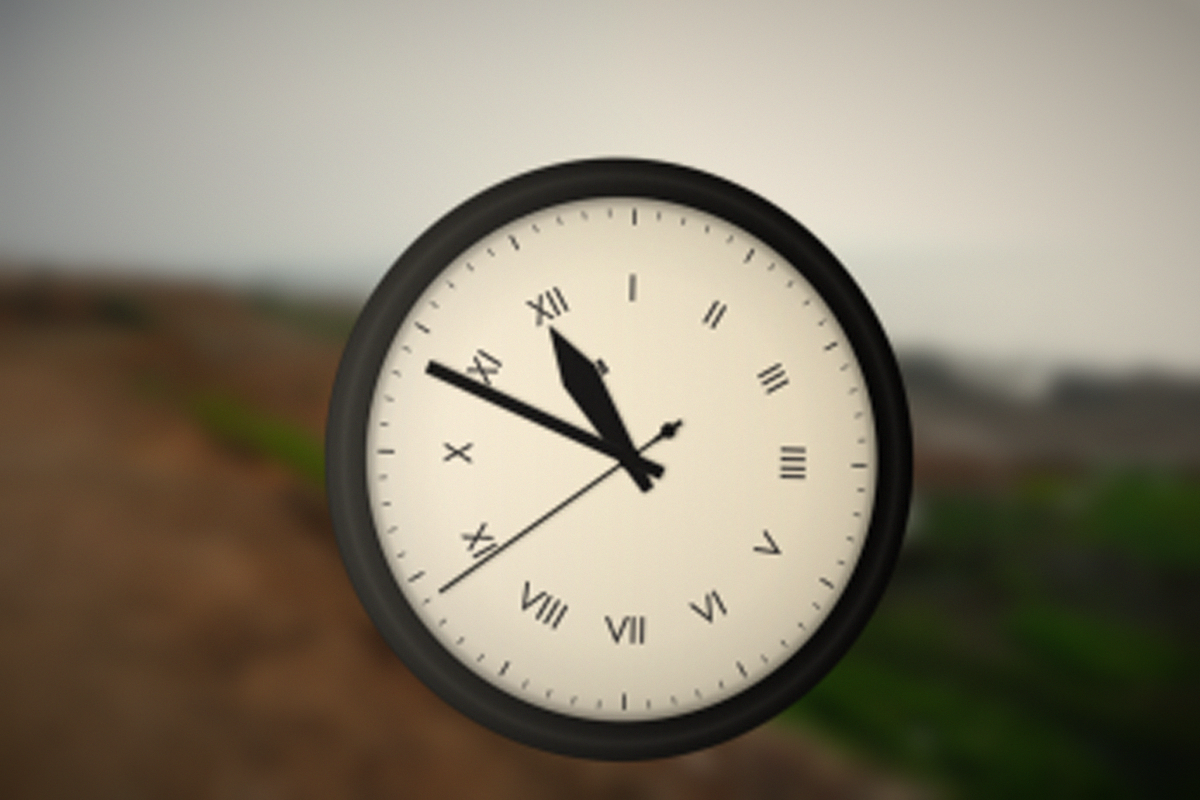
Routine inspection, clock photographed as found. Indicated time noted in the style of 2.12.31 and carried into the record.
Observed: 11.53.44
